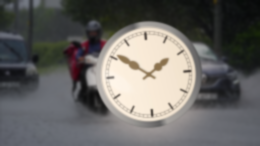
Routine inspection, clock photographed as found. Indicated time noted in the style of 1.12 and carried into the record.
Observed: 1.51
